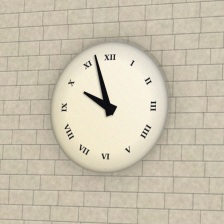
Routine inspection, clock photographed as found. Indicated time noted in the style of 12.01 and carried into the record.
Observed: 9.57
